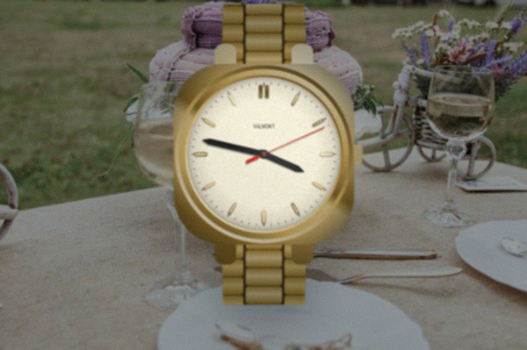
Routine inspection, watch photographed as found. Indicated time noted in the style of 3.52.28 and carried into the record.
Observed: 3.47.11
